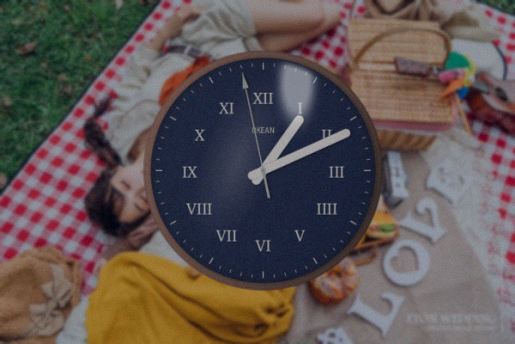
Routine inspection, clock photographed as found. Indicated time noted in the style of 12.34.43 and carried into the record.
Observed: 1.10.58
